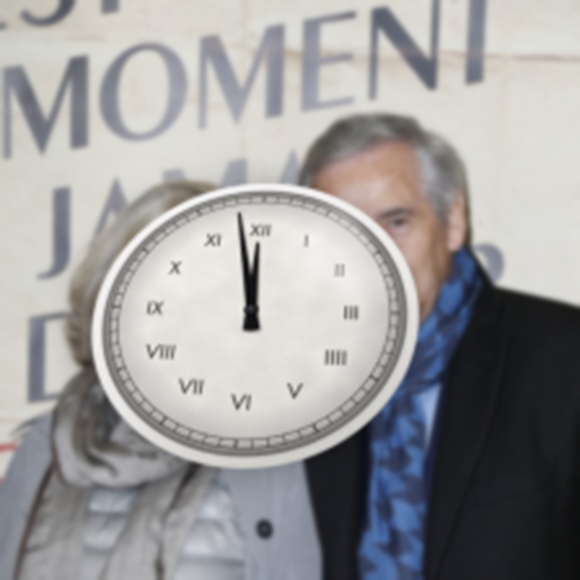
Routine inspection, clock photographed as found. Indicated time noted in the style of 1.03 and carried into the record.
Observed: 11.58
